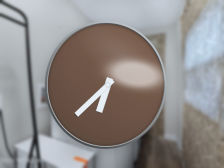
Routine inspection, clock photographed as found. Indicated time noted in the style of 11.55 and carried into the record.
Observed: 6.38
